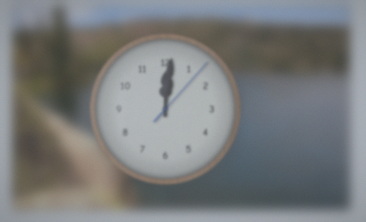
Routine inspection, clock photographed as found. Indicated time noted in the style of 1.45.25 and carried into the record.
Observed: 12.01.07
